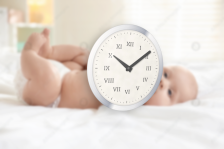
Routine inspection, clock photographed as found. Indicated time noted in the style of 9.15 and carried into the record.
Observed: 10.09
